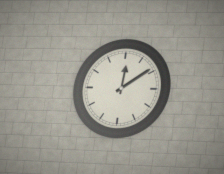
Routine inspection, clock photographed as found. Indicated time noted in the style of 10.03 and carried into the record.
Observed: 12.09
